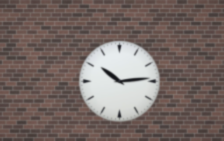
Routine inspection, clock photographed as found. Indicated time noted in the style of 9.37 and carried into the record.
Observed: 10.14
